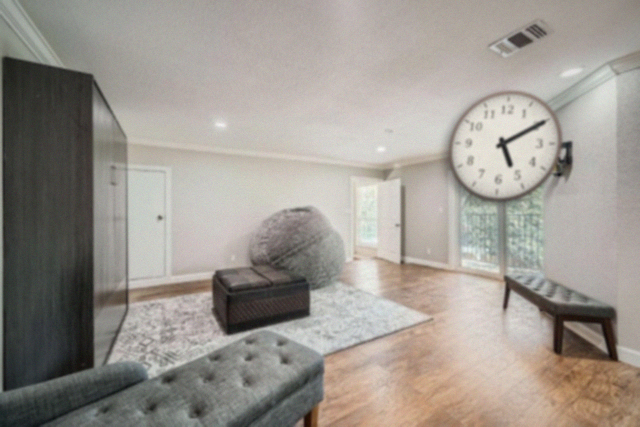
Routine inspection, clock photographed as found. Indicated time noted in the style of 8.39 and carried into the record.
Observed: 5.10
